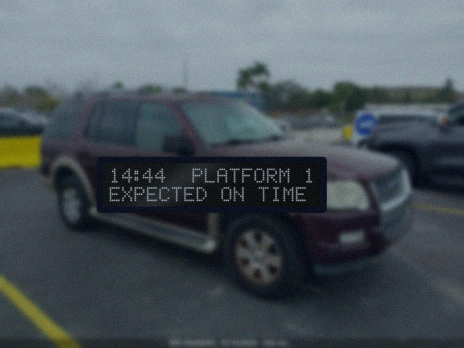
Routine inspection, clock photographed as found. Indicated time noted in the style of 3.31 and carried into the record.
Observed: 14.44
